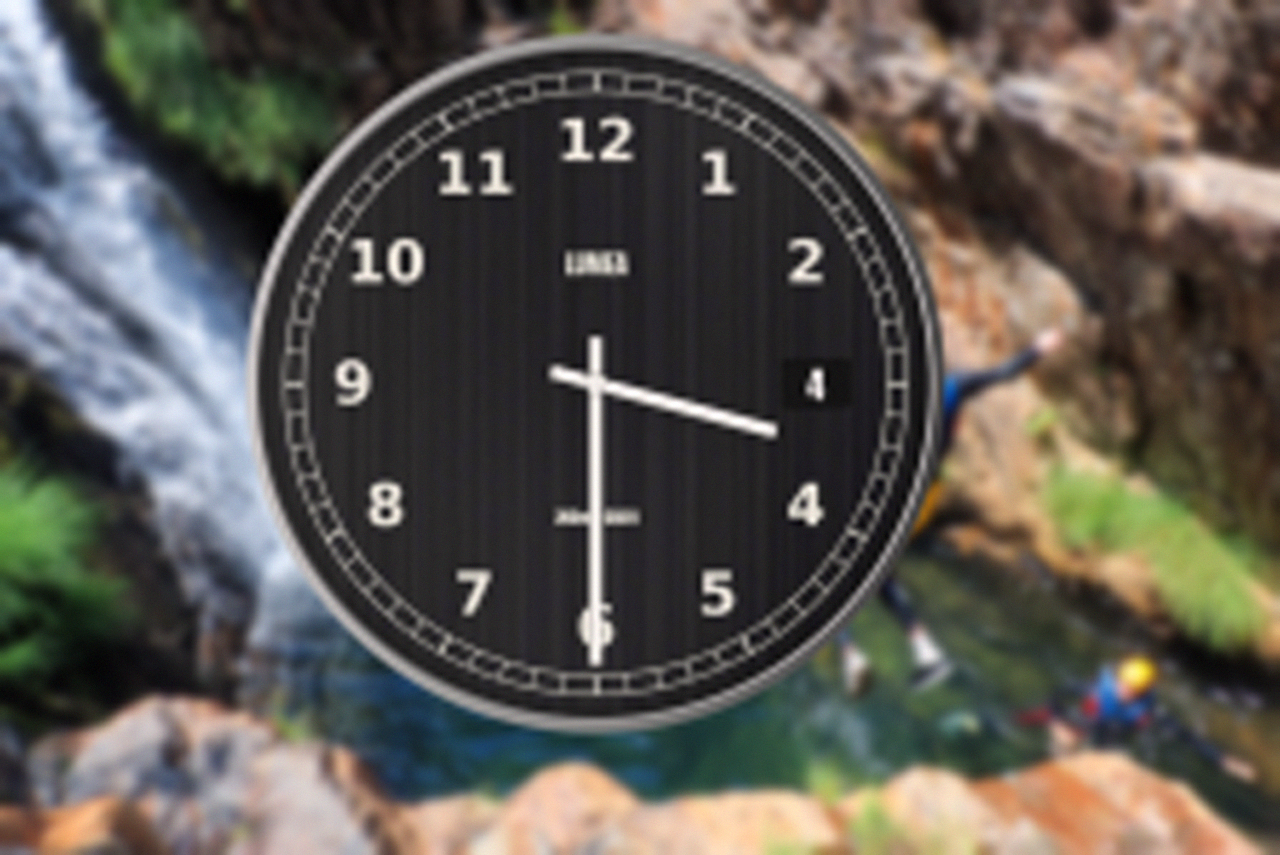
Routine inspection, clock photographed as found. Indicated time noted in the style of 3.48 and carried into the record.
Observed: 3.30
